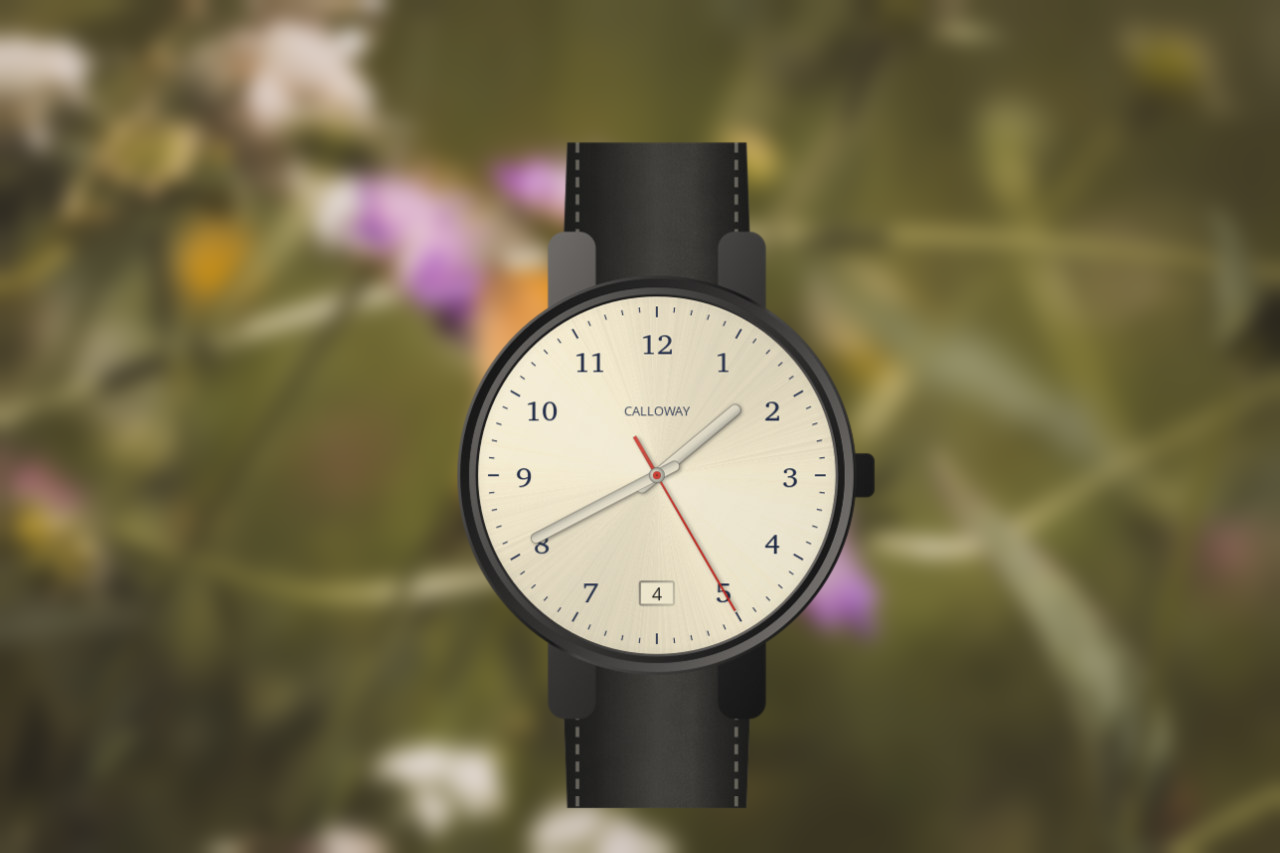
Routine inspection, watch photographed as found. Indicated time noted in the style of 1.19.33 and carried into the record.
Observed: 1.40.25
